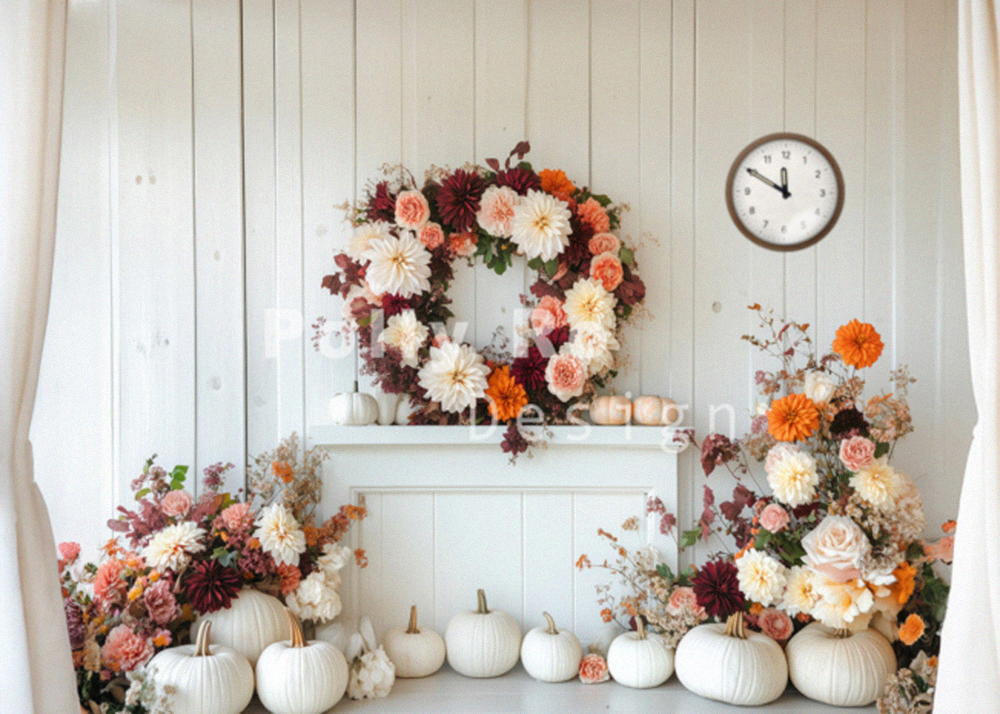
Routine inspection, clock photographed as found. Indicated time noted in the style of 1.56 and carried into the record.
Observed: 11.50
